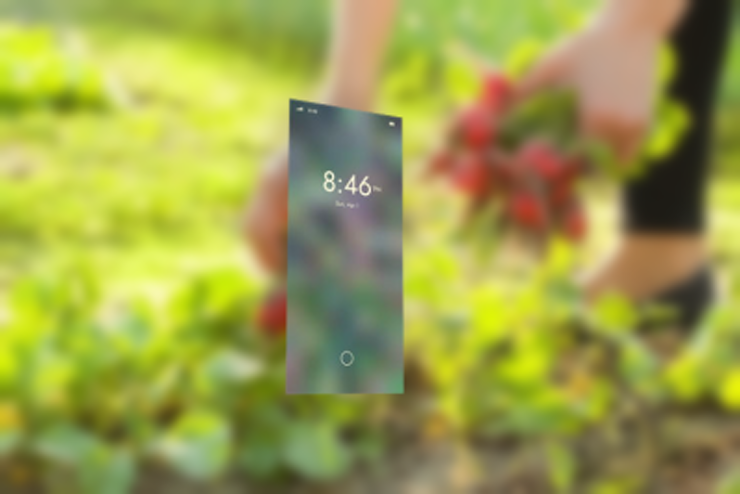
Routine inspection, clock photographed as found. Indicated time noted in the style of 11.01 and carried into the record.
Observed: 8.46
